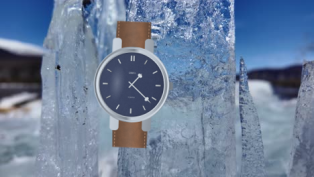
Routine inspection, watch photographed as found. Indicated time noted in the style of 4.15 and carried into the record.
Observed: 1.22
